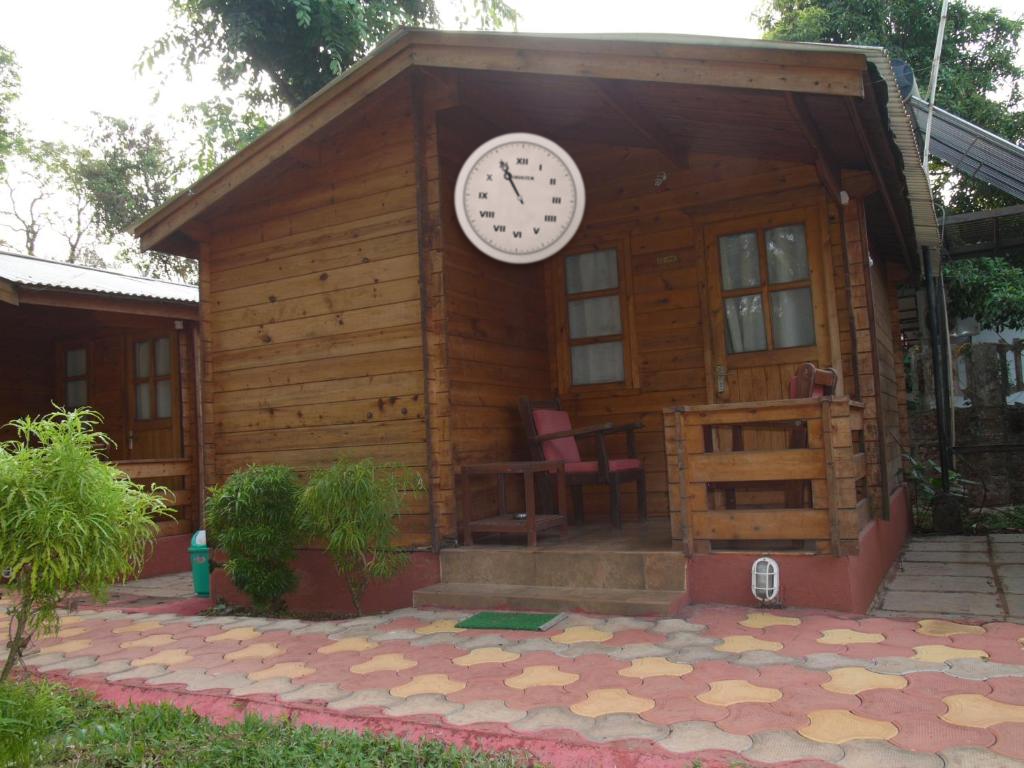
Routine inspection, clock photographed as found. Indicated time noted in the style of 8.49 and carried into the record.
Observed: 10.55
